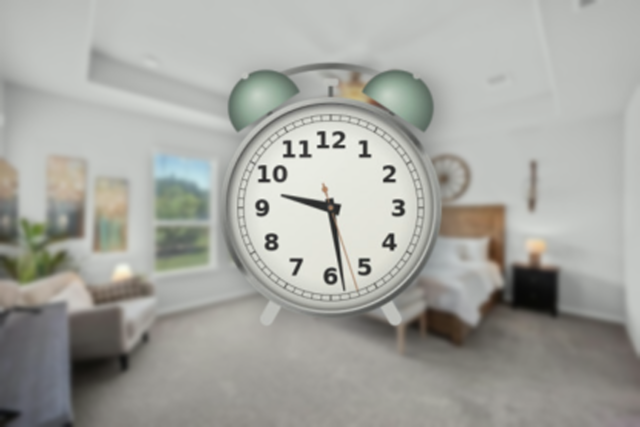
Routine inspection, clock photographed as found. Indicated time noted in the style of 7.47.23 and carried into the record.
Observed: 9.28.27
